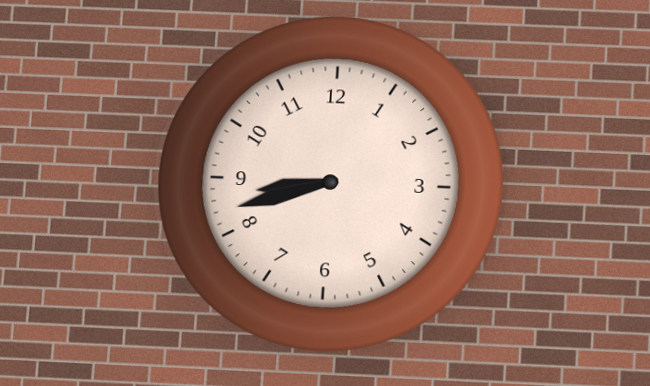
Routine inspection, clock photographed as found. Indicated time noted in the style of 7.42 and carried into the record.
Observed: 8.42
